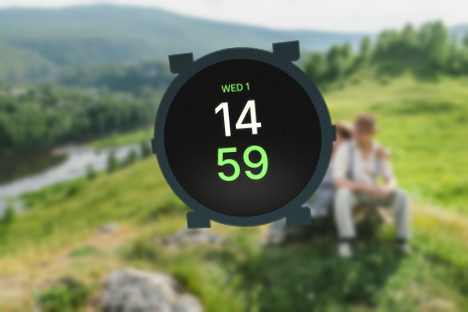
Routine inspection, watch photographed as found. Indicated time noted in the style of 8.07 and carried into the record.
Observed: 14.59
